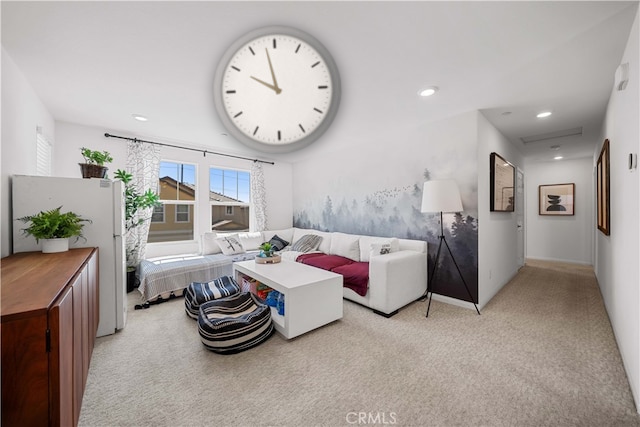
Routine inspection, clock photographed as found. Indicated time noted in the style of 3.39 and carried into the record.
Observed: 9.58
